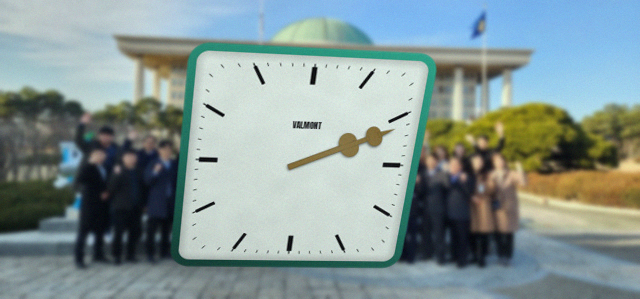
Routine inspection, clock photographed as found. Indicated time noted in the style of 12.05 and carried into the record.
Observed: 2.11
